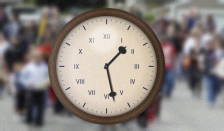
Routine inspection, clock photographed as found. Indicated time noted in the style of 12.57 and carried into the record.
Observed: 1.28
